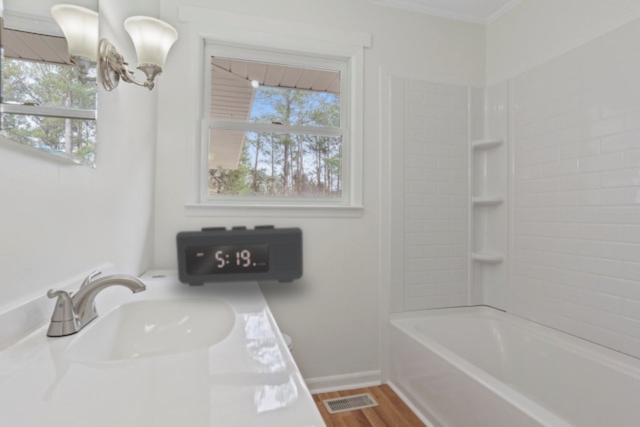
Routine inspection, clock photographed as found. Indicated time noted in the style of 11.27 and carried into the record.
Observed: 5.19
